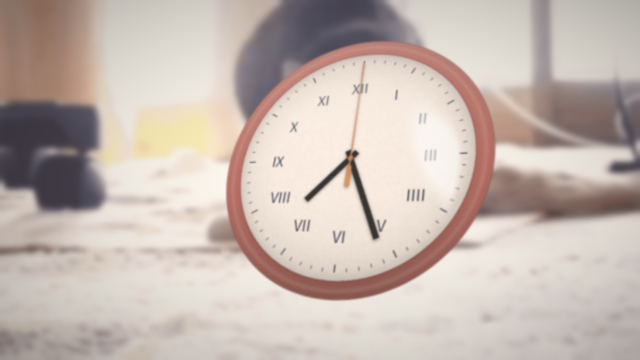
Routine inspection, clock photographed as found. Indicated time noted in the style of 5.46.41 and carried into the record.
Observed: 7.26.00
